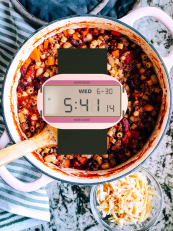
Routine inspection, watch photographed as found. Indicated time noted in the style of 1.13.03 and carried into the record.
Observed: 5.41.14
